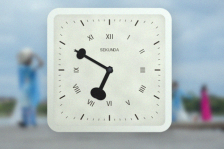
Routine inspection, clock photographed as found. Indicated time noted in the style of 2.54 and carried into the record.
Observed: 6.50
